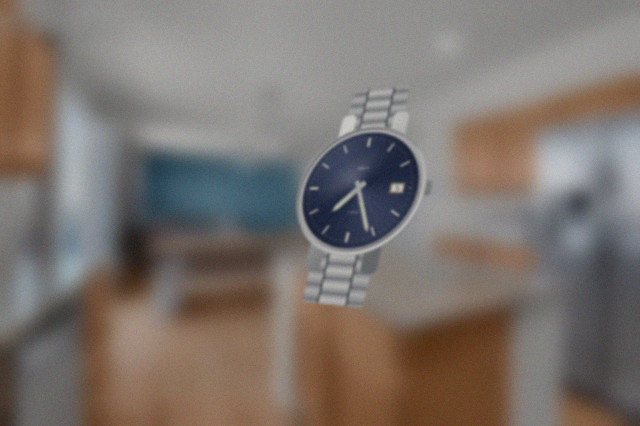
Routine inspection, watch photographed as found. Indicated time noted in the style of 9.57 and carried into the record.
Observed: 7.26
